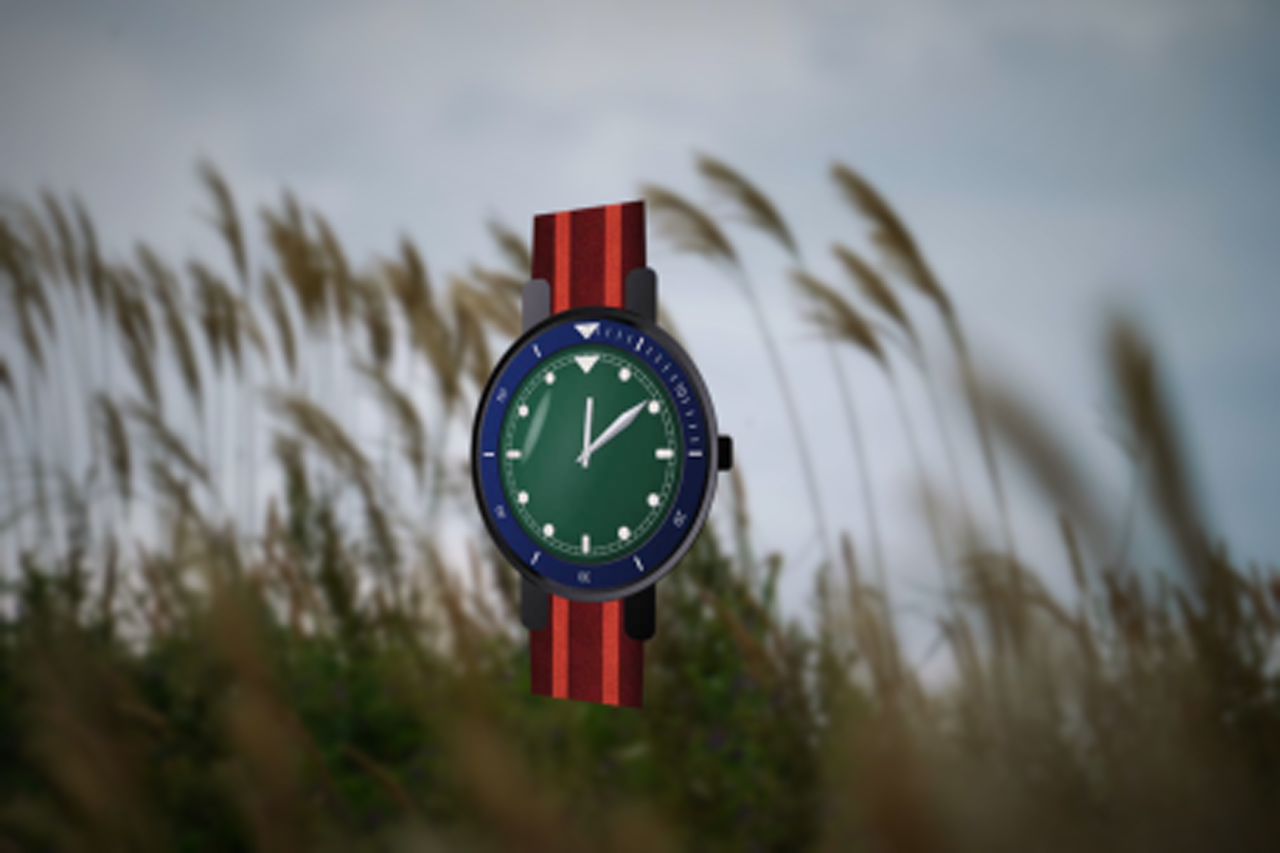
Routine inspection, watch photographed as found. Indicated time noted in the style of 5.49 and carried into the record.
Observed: 12.09
